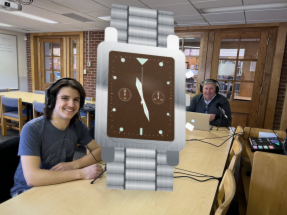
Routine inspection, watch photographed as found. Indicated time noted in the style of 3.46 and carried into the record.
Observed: 11.27
